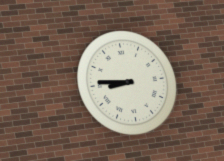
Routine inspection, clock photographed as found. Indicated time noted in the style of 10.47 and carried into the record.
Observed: 8.46
